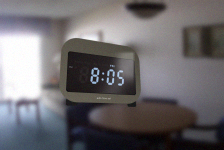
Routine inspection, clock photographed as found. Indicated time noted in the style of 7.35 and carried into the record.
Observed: 8.05
